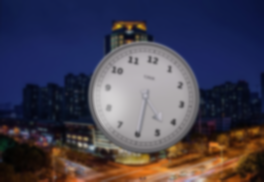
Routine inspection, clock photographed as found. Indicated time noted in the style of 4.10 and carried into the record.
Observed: 4.30
